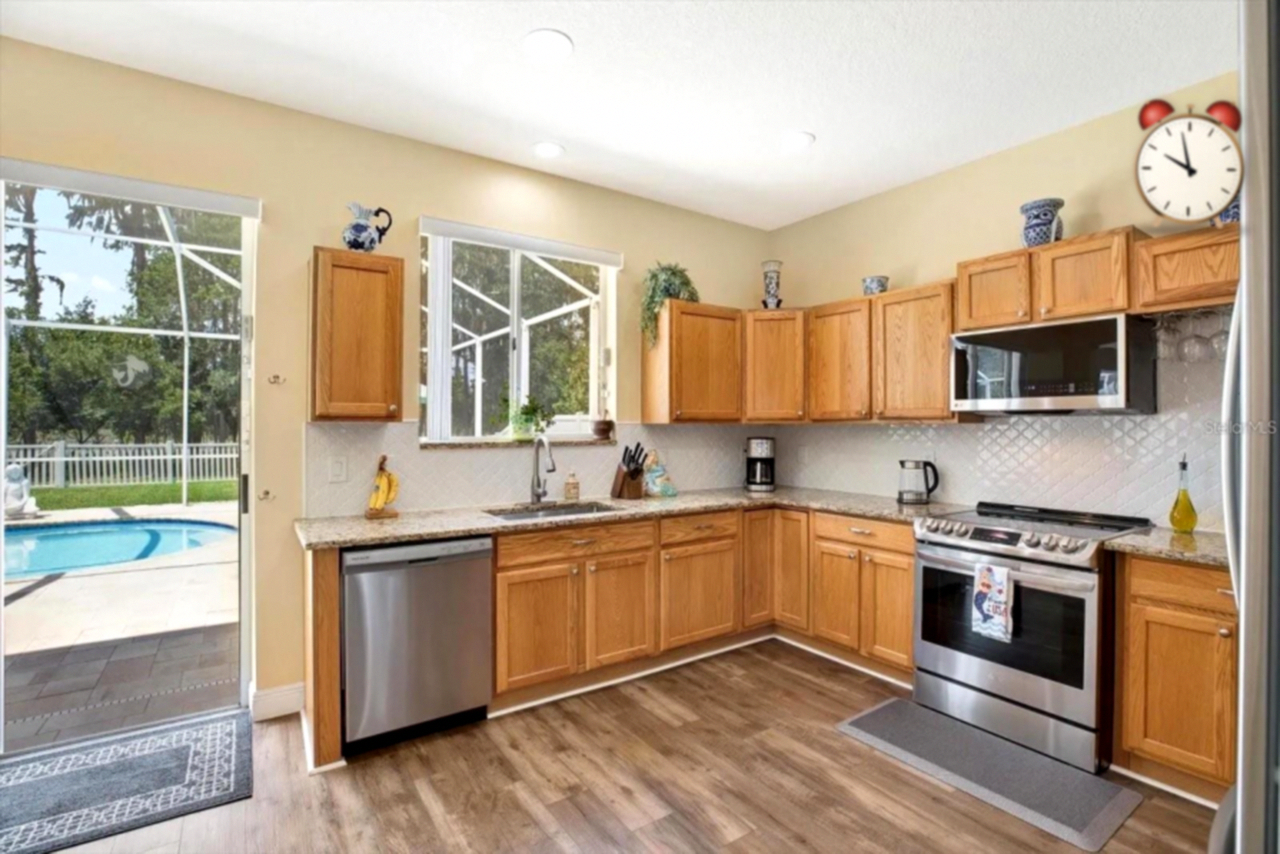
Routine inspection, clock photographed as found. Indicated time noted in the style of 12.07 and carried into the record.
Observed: 9.58
